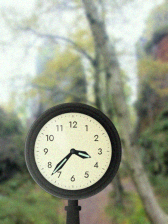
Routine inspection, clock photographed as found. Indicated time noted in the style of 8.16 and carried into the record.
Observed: 3.37
